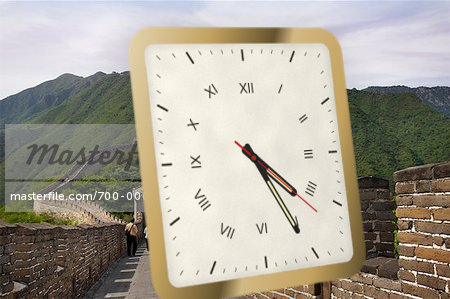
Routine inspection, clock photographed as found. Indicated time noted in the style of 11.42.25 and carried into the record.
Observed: 4.25.22
